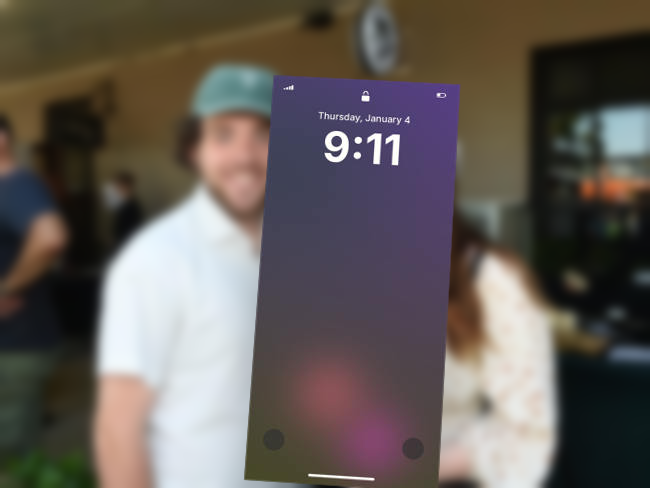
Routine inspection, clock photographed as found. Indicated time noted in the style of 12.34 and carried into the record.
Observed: 9.11
